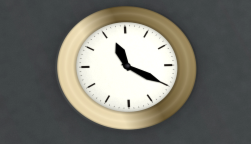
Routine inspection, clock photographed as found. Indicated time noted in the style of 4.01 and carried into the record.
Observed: 11.20
